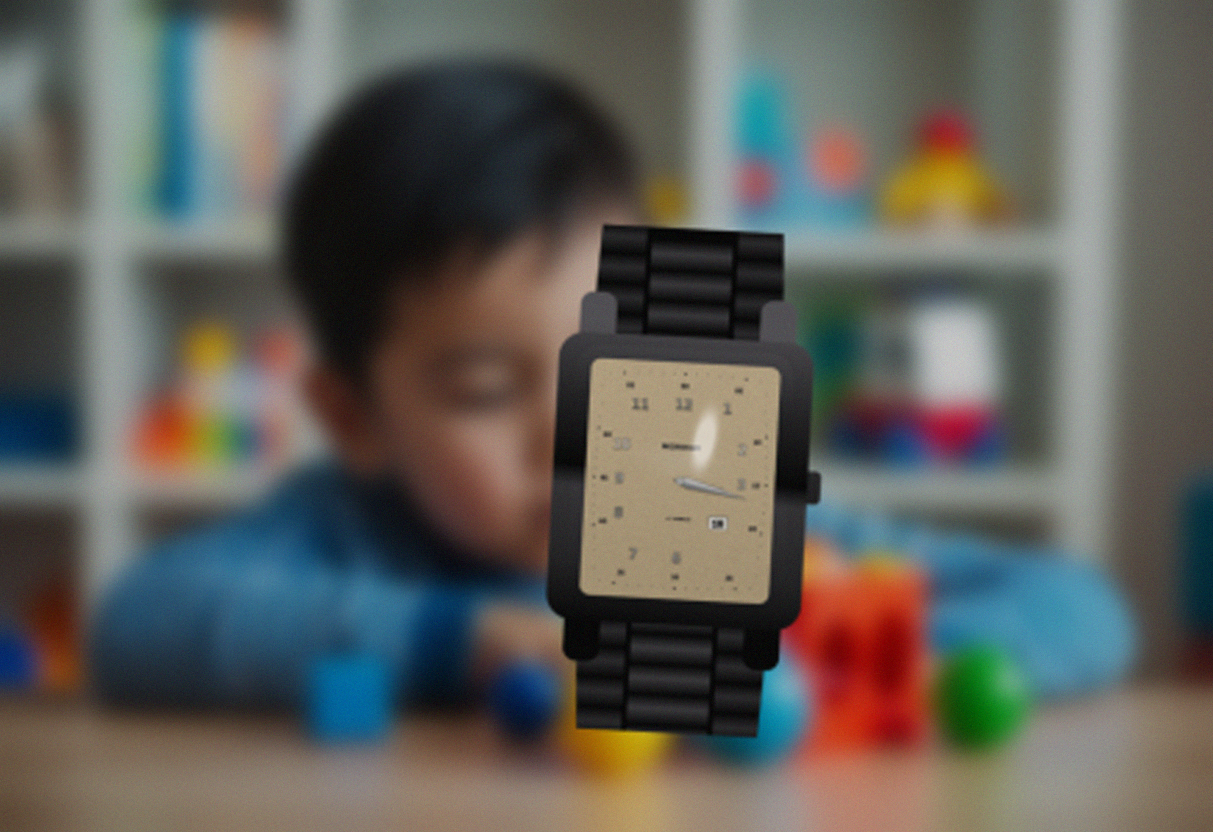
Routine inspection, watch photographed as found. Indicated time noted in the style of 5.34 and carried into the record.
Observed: 3.17
